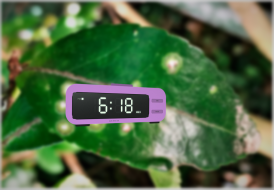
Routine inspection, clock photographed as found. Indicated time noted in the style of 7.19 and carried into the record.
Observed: 6.18
